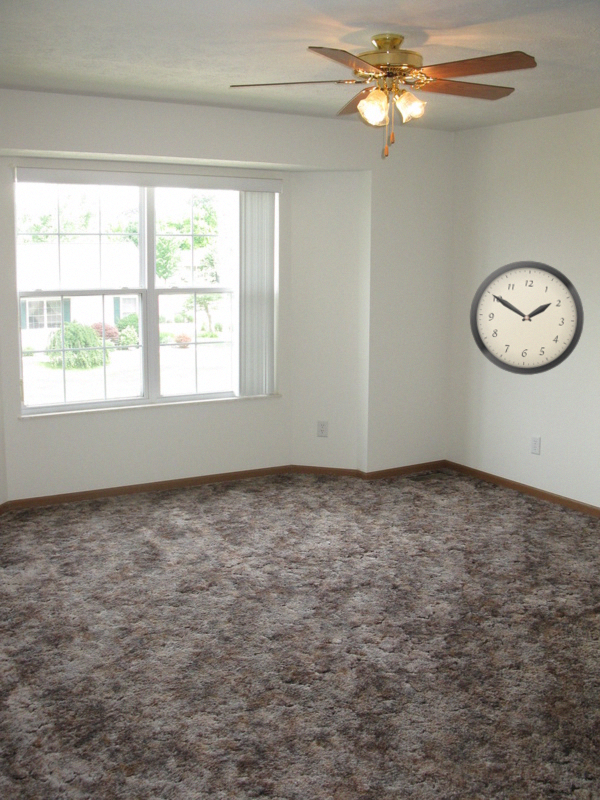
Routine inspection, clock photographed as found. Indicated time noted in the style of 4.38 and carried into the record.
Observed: 1.50
